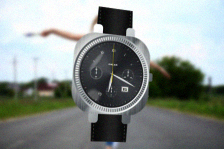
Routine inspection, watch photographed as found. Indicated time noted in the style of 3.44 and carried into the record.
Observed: 6.19
